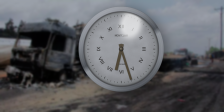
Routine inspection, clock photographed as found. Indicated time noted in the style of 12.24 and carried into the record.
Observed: 6.27
